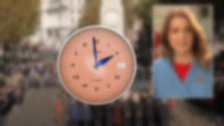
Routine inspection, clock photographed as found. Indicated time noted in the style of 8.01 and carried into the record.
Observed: 1.59
